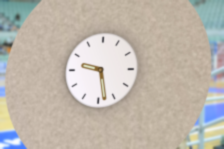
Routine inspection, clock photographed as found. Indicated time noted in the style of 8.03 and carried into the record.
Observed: 9.28
